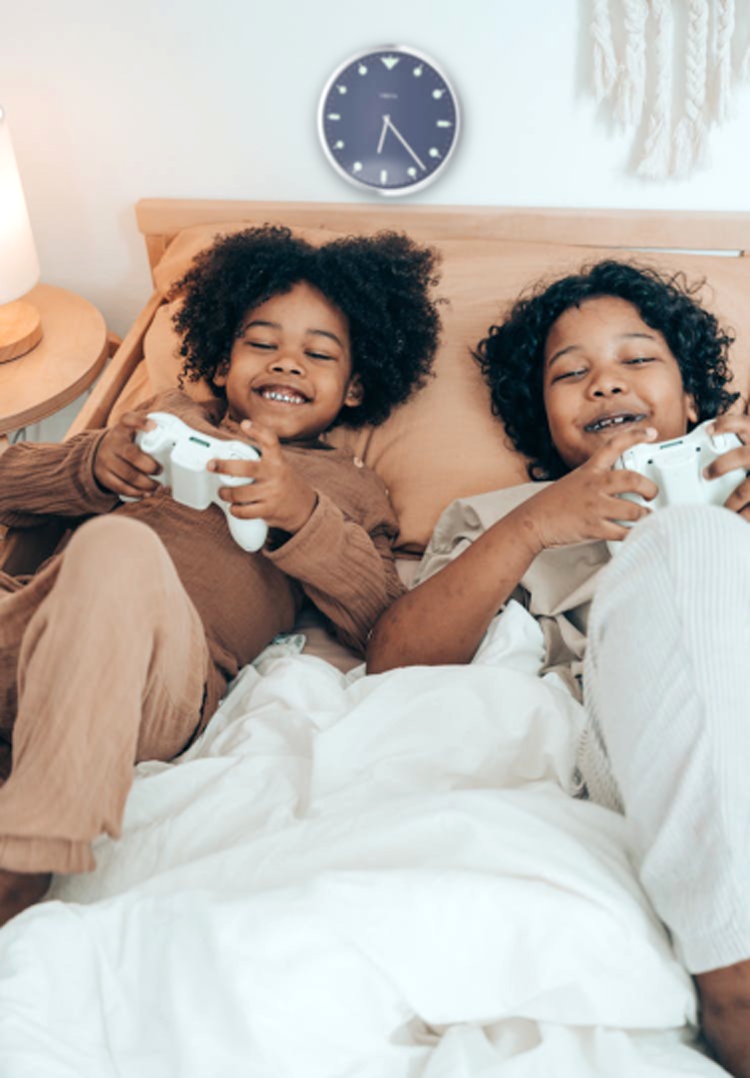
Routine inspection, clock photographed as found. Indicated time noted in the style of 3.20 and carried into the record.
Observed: 6.23
